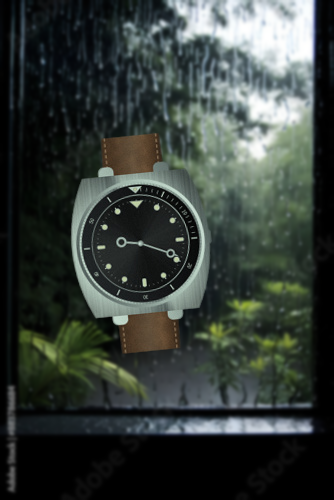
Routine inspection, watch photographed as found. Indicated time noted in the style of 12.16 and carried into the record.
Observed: 9.19
